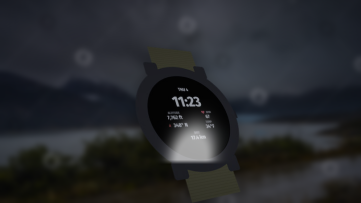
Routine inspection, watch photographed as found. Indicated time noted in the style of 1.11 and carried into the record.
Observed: 11.23
